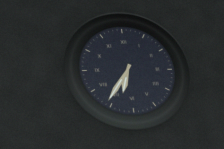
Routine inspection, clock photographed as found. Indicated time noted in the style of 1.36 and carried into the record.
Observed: 6.36
